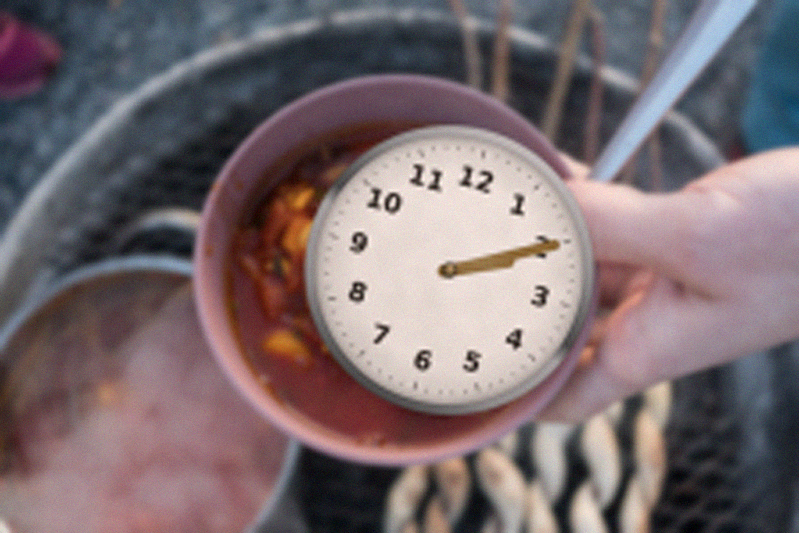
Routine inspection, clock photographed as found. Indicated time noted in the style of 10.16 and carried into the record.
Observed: 2.10
